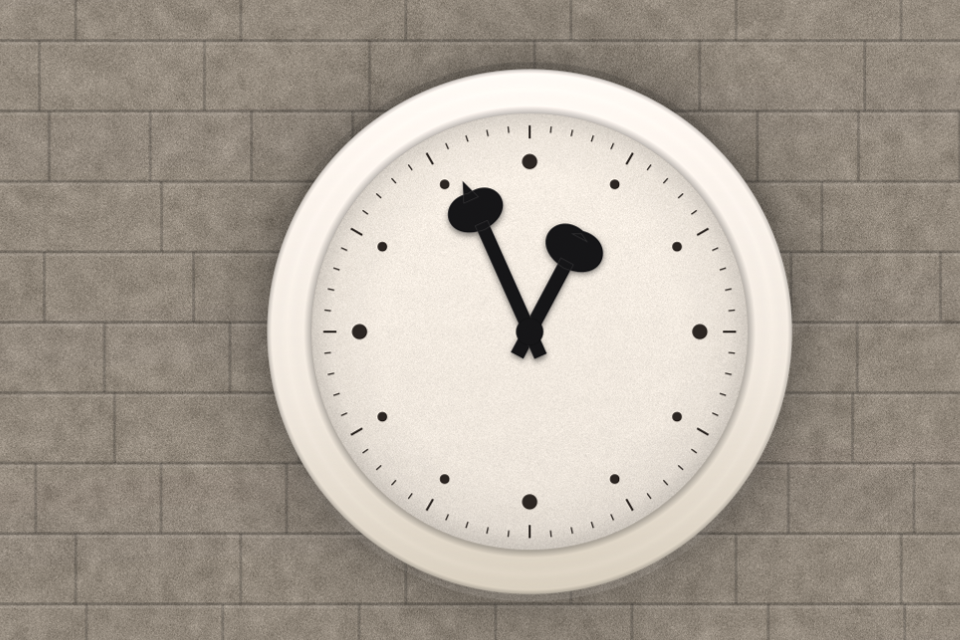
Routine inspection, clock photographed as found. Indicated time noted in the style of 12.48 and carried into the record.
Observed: 12.56
